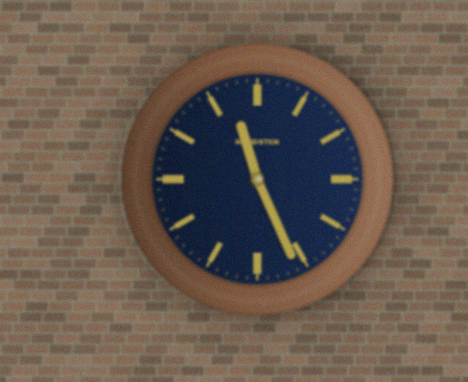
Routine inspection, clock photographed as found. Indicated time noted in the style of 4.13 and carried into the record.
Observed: 11.26
